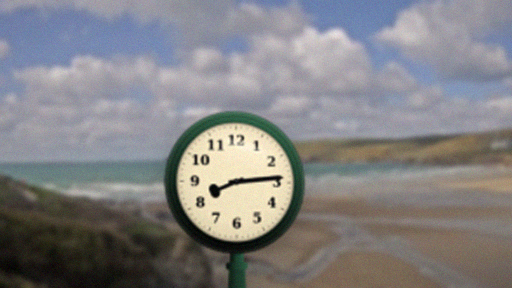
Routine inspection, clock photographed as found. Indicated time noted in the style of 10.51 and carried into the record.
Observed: 8.14
